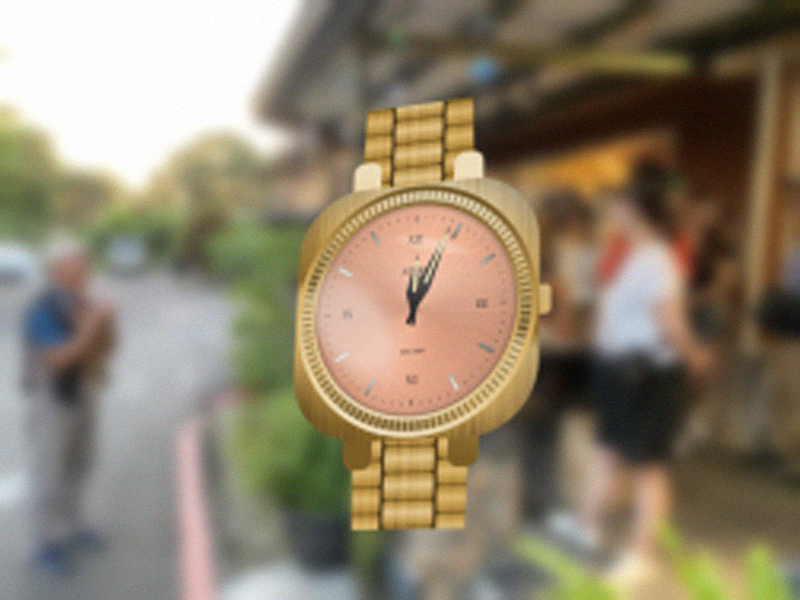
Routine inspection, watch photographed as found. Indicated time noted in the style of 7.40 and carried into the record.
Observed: 12.04
